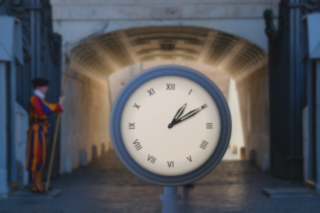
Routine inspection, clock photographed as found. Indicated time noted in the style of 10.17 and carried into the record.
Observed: 1.10
